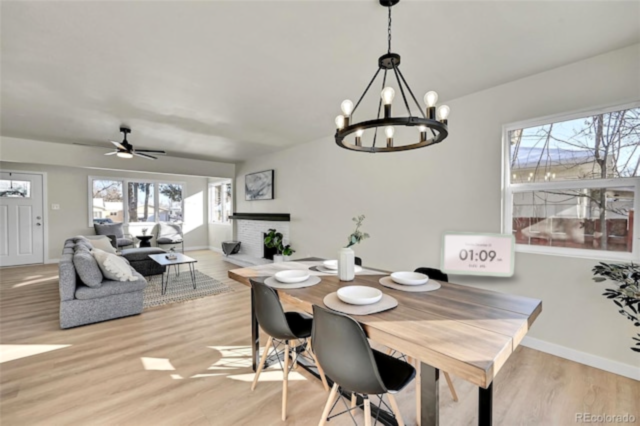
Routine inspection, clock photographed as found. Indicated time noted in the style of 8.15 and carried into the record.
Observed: 1.09
